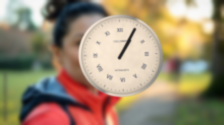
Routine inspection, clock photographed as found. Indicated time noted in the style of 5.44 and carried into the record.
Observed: 1.05
